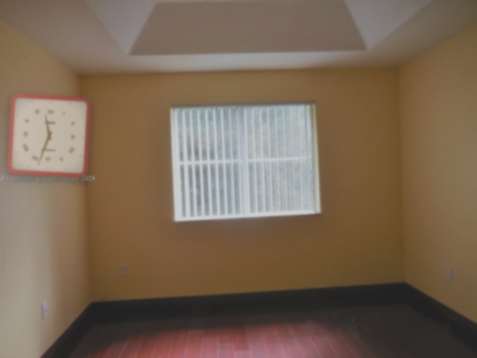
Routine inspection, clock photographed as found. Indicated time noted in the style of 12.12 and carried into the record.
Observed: 11.33
